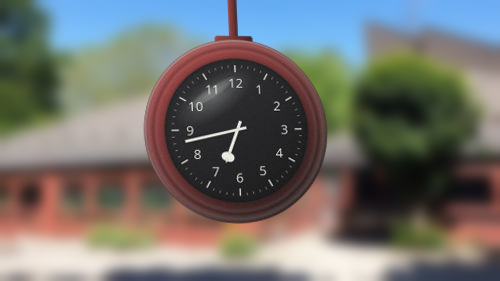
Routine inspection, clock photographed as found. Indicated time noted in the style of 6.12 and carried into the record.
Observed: 6.43
